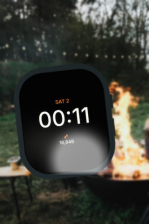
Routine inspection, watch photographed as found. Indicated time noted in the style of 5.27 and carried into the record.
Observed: 0.11
